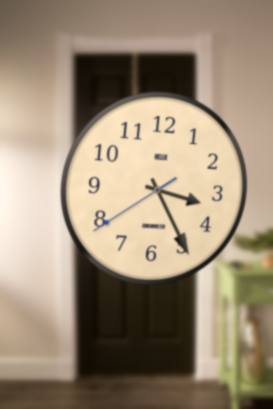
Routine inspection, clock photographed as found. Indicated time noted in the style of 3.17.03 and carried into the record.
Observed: 3.24.39
